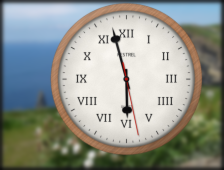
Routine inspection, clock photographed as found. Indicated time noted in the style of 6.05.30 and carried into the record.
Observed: 5.57.28
